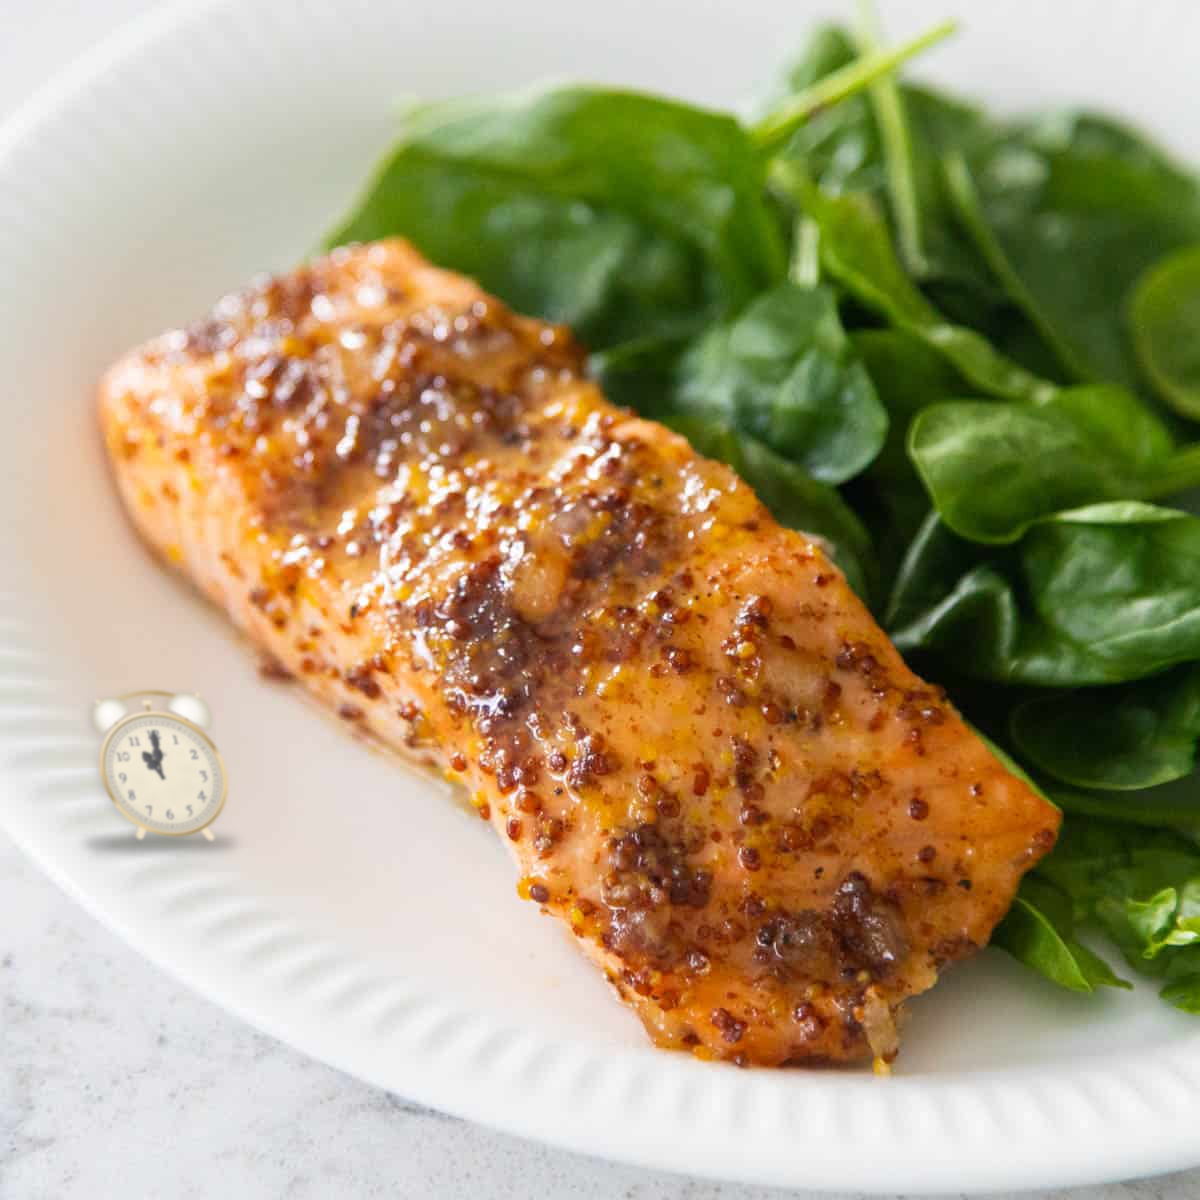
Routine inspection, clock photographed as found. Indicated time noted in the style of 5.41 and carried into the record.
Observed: 11.00
